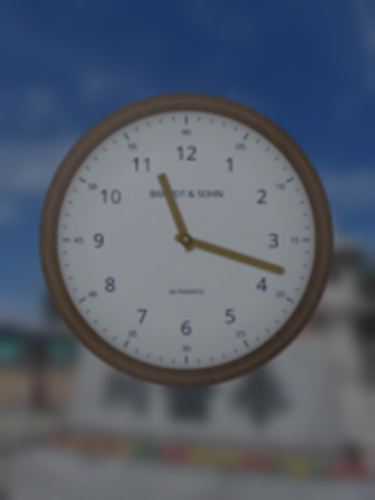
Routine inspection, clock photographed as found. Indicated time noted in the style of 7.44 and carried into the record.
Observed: 11.18
